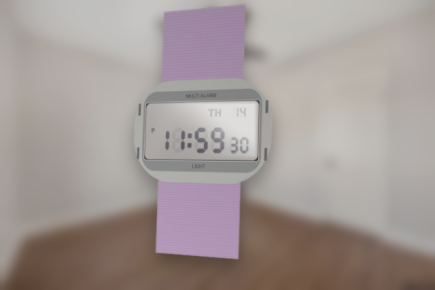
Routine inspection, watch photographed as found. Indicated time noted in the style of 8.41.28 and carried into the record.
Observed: 11.59.30
